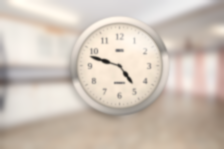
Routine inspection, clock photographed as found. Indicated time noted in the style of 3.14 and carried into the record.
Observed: 4.48
